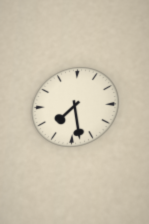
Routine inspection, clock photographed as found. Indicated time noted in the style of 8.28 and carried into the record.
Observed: 7.28
